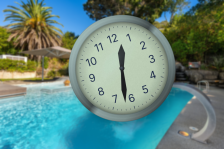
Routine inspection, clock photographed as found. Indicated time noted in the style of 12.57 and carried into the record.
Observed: 12.32
